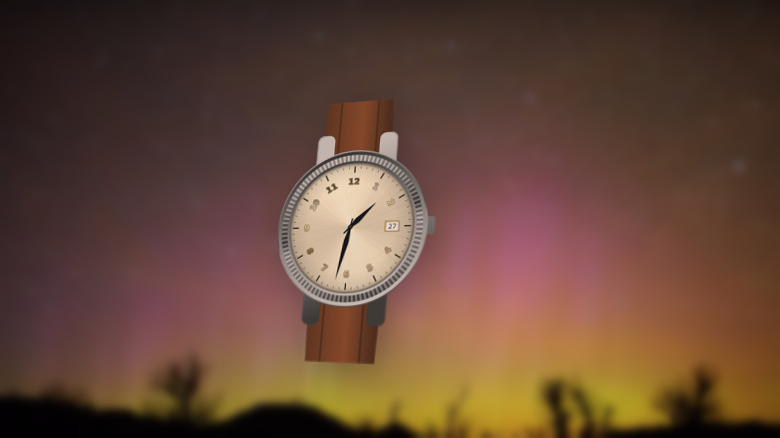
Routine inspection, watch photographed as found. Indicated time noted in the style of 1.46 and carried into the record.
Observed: 1.32
